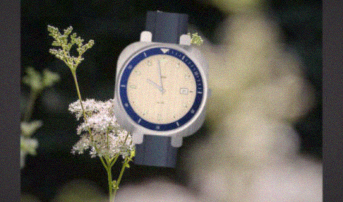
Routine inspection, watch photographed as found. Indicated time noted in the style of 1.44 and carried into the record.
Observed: 9.58
